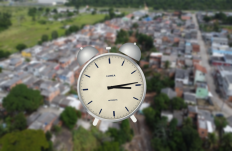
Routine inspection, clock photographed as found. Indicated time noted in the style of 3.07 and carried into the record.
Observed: 3.14
